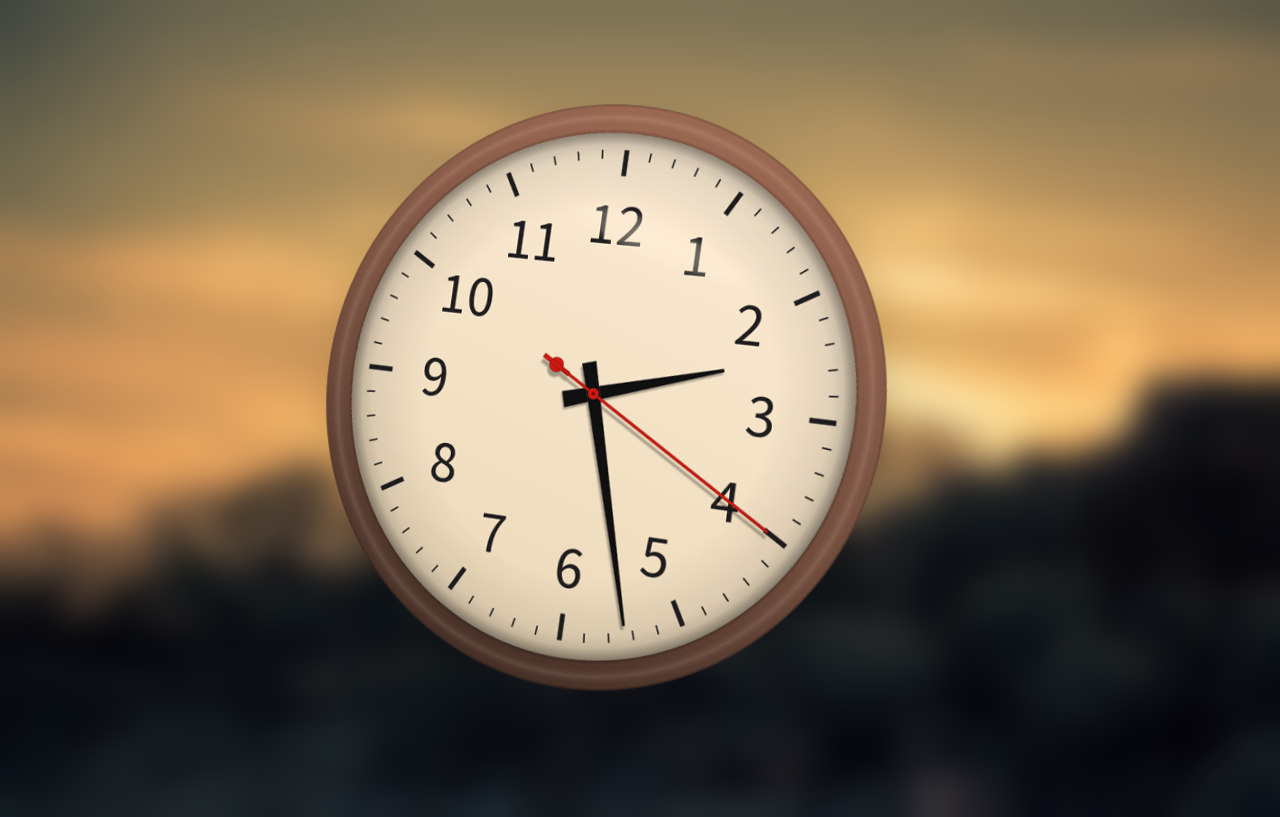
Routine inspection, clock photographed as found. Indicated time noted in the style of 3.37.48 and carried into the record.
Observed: 2.27.20
